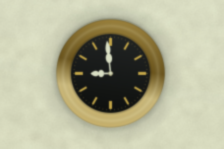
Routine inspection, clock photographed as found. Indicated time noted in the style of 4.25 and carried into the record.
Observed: 8.59
